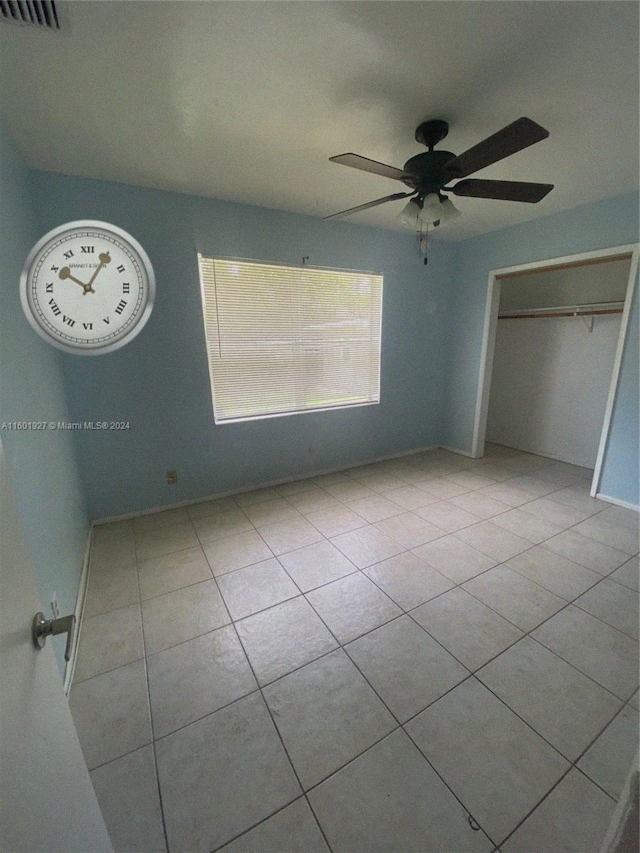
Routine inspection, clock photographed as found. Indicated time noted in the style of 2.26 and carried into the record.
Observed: 10.05
